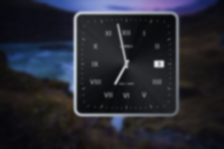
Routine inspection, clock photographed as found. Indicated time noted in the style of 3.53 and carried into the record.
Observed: 6.58
